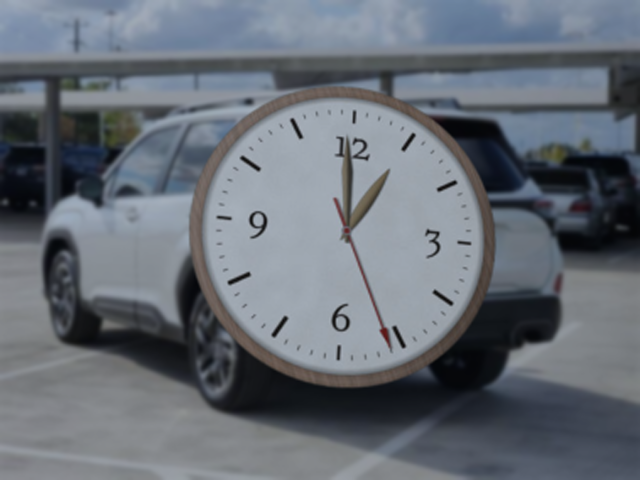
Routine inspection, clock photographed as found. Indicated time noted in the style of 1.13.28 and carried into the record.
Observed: 12.59.26
